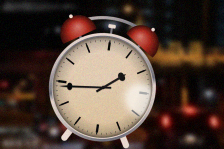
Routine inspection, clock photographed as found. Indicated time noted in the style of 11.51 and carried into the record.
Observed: 1.44
